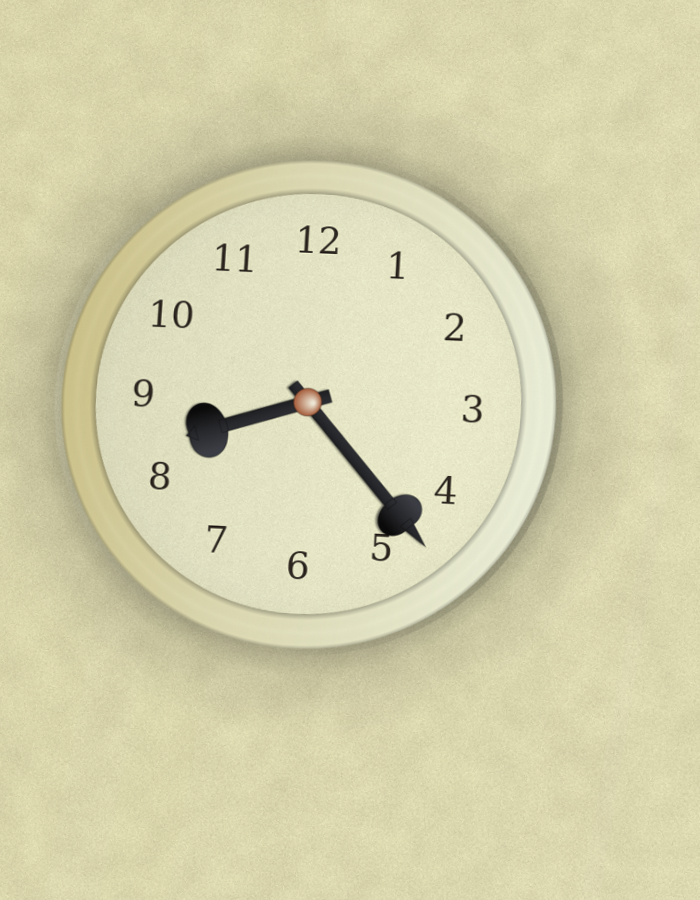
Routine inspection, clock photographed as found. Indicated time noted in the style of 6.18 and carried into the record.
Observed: 8.23
